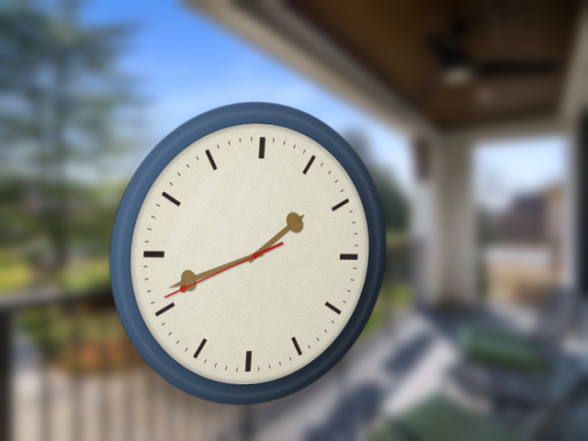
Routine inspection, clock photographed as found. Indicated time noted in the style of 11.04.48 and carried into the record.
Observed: 1.41.41
